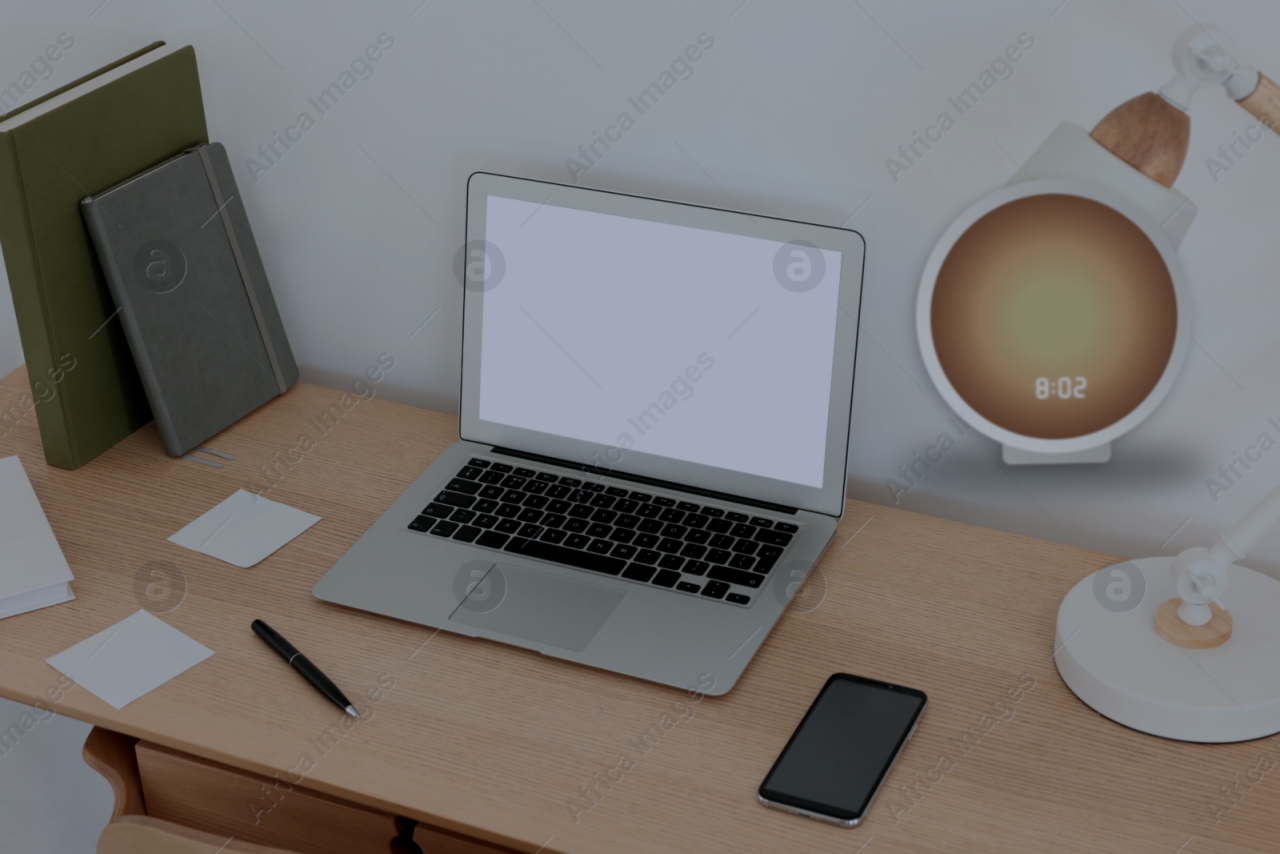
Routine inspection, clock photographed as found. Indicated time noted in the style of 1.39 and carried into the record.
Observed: 8.02
